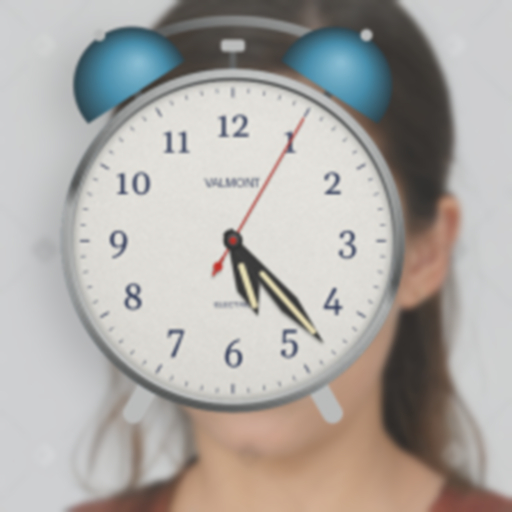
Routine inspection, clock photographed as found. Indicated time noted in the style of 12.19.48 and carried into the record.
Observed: 5.23.05
